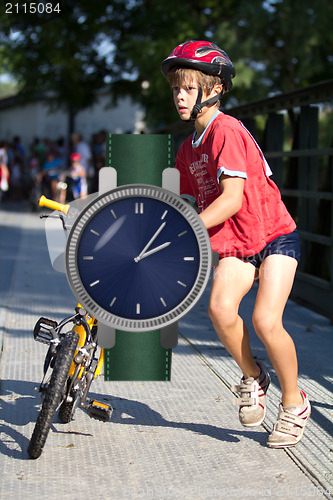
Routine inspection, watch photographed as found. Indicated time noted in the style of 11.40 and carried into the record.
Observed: 2.06
